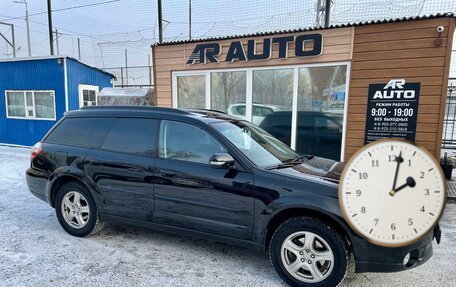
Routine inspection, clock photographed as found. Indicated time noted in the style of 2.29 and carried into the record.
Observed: 2.02
